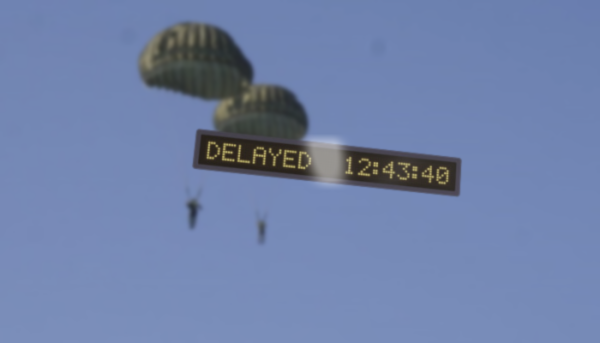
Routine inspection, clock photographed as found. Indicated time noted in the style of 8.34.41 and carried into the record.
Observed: 12.43.40
